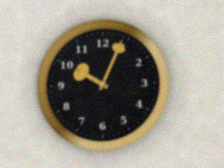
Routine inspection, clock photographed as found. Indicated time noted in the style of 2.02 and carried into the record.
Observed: 10.04
